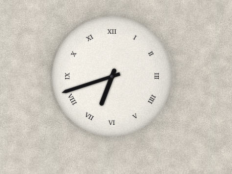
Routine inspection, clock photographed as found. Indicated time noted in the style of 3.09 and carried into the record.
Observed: 6.42
